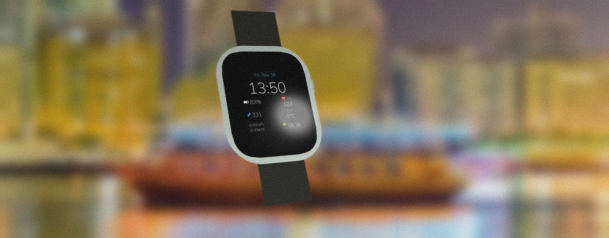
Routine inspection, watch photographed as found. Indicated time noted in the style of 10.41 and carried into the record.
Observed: 13.50
